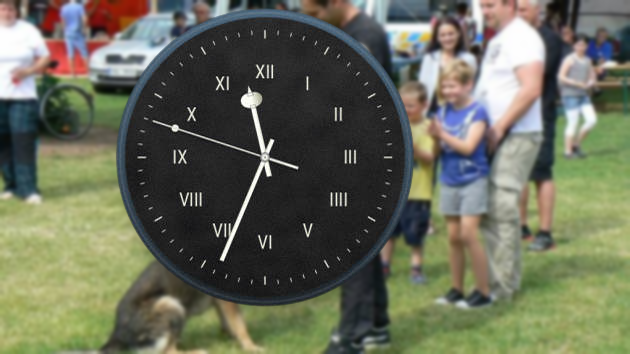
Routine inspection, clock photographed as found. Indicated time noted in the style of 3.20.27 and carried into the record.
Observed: 11.33.48
